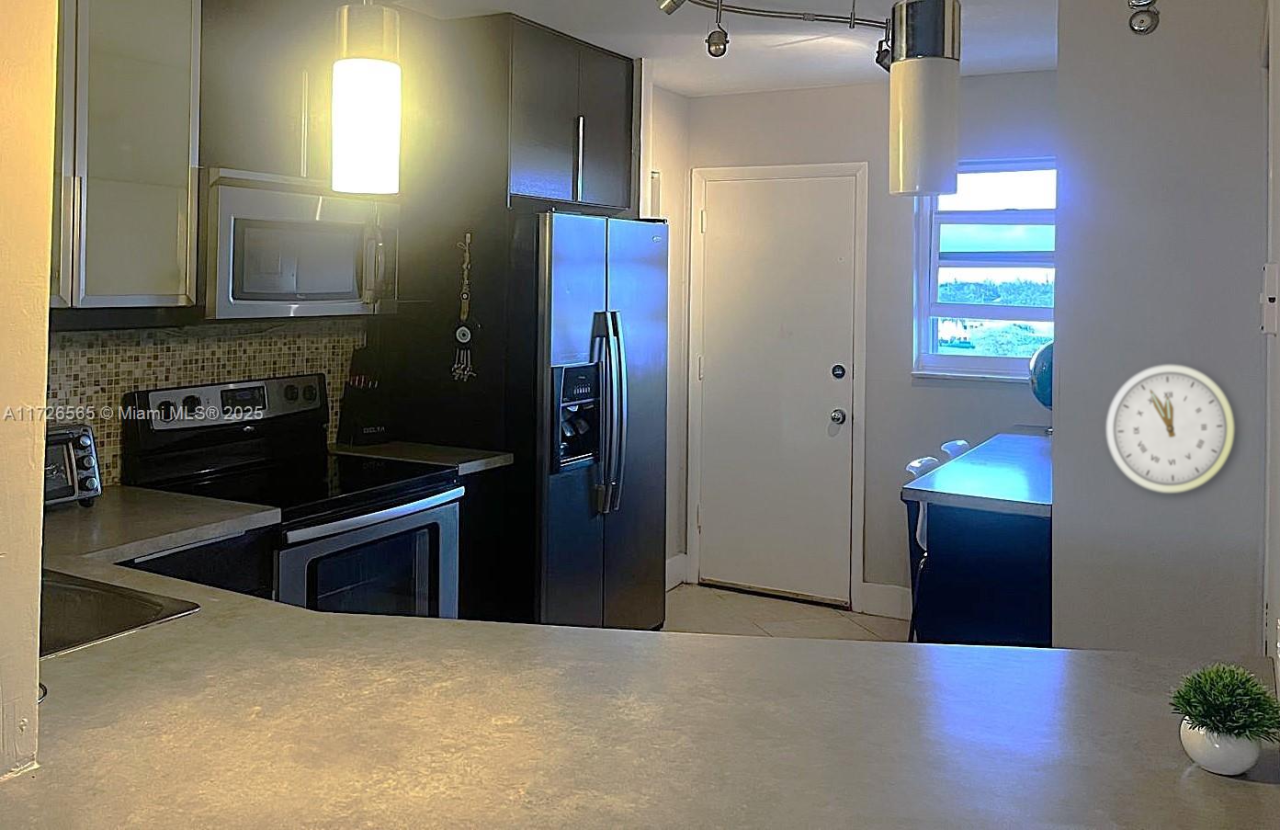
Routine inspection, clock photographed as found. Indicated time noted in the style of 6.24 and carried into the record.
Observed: 11.56
